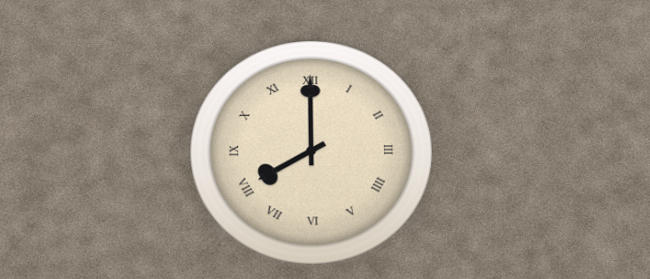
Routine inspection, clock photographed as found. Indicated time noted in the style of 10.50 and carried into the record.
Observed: 8.00
